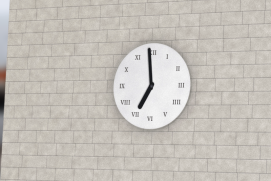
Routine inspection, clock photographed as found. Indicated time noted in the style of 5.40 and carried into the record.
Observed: 6.59
